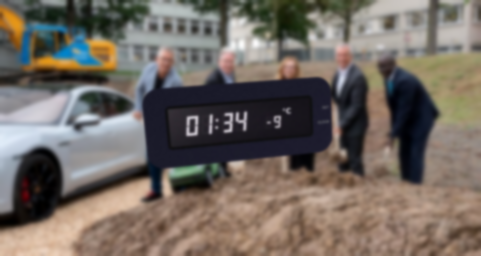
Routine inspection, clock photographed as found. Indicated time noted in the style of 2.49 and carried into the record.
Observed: 1.34
